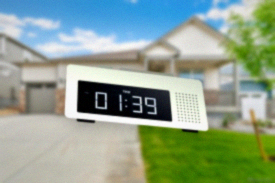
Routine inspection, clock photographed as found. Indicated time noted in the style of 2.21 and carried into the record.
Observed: 1.39
